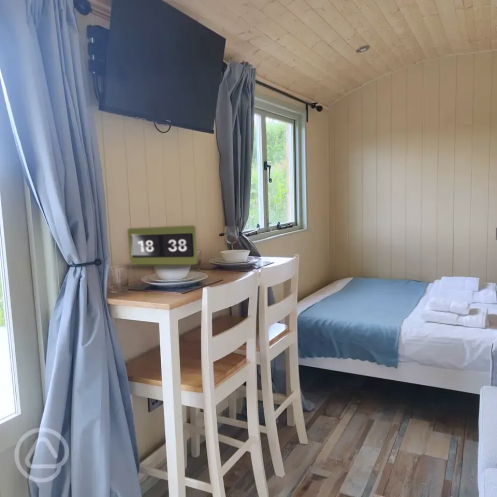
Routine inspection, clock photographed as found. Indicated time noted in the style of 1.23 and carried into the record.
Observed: 18.38
